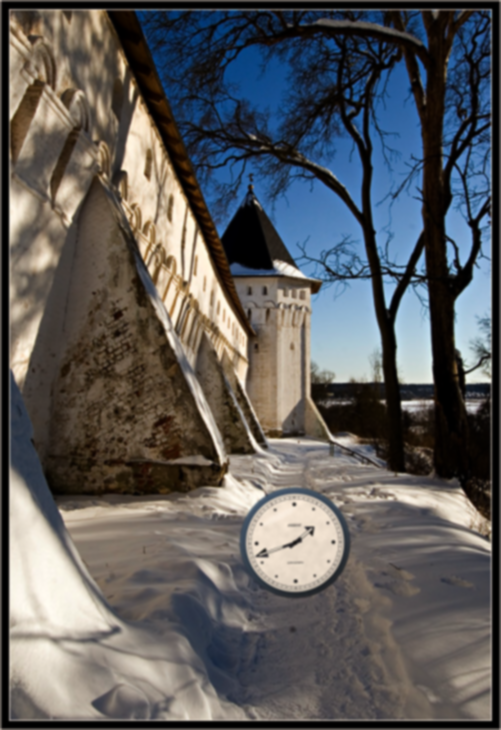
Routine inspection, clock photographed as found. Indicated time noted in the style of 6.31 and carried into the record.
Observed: 1.42
